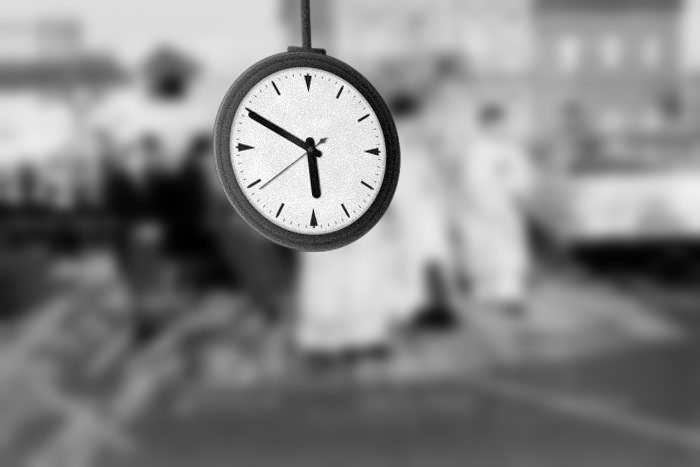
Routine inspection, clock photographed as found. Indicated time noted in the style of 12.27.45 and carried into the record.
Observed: 5.49.39
